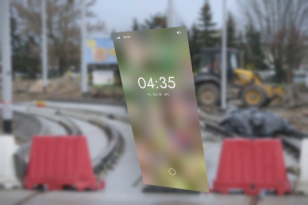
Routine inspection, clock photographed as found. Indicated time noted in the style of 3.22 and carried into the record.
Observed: 4.35
